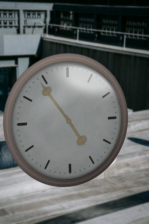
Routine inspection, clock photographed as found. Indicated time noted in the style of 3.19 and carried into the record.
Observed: 4.54
